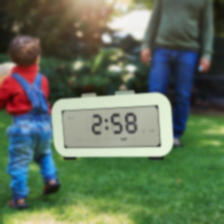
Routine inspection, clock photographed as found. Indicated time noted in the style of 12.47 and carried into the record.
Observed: 2.58
